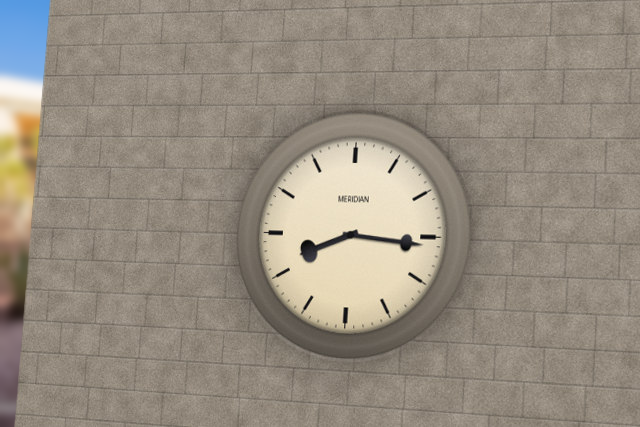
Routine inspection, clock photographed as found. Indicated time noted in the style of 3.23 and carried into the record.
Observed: 8.16
